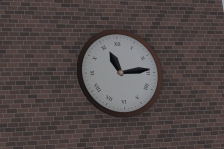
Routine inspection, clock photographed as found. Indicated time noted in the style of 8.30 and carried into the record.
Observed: 11.14
